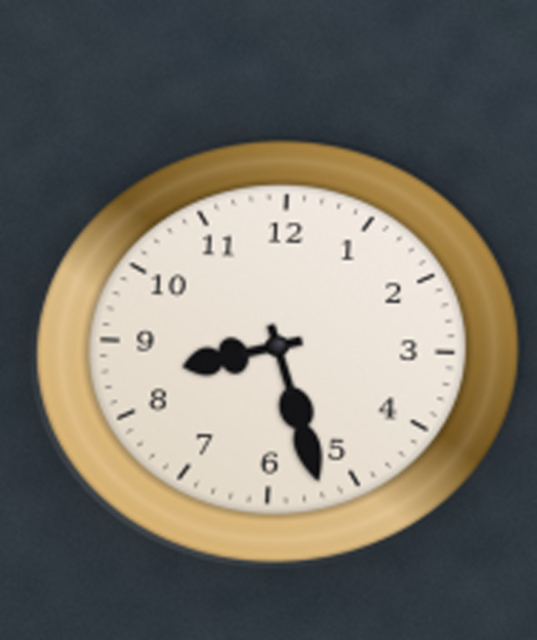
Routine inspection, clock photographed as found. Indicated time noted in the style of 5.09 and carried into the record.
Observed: 8.27
